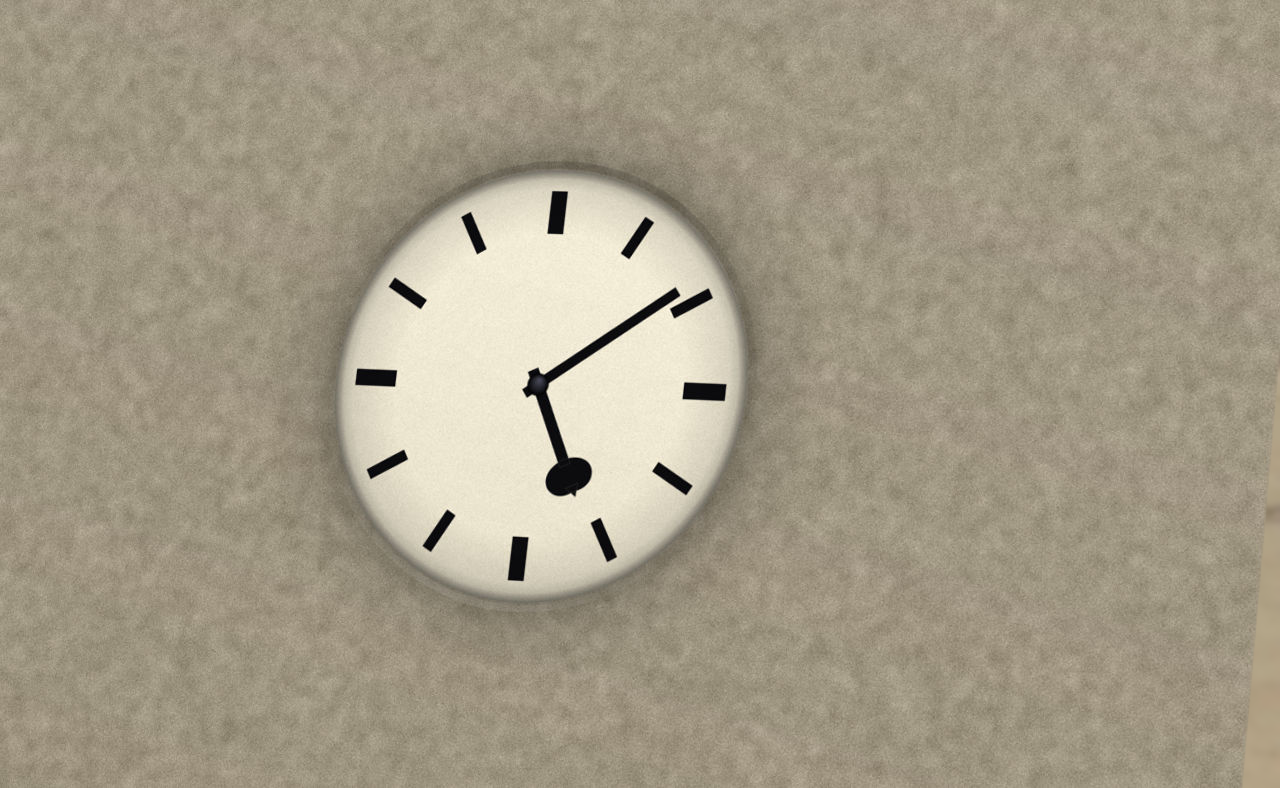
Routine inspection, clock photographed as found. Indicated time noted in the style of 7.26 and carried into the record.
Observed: 5.09
